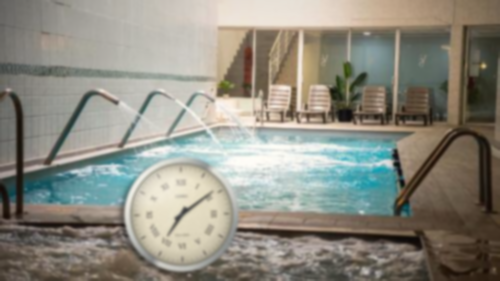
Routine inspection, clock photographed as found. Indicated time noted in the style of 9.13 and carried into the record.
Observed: 7.09
